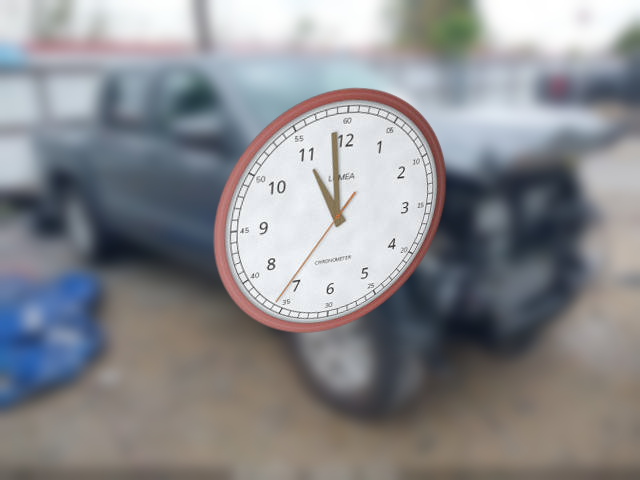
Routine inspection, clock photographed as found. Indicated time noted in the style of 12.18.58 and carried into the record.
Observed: 10.58.36
